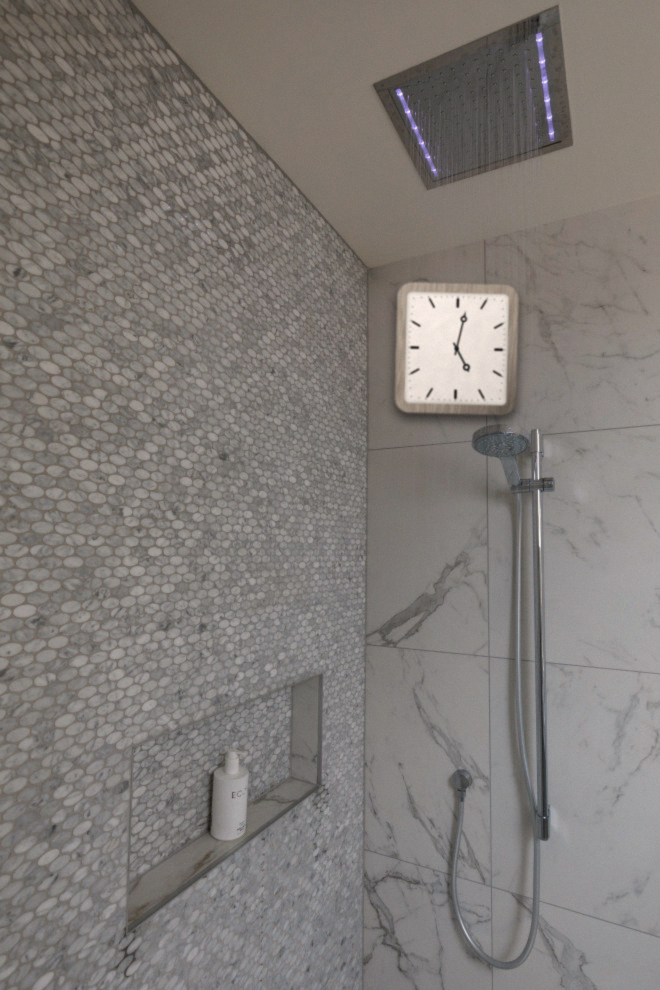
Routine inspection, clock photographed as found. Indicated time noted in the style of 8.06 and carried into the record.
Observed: 5.02
